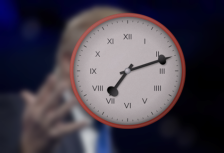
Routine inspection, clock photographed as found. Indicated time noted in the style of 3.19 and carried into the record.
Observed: 7.12
